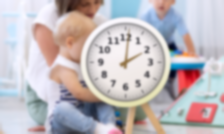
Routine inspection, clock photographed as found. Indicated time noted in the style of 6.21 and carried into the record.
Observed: 2.01
